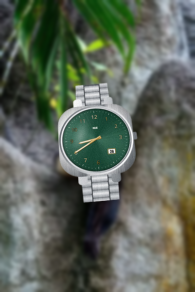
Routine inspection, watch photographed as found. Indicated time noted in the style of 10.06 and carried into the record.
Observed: 8.40
